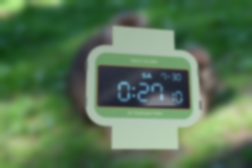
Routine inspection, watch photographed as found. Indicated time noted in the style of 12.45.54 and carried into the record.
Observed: 0.27.10
